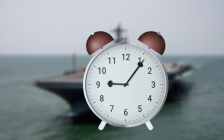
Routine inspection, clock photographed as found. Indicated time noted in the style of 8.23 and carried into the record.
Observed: 9.06
